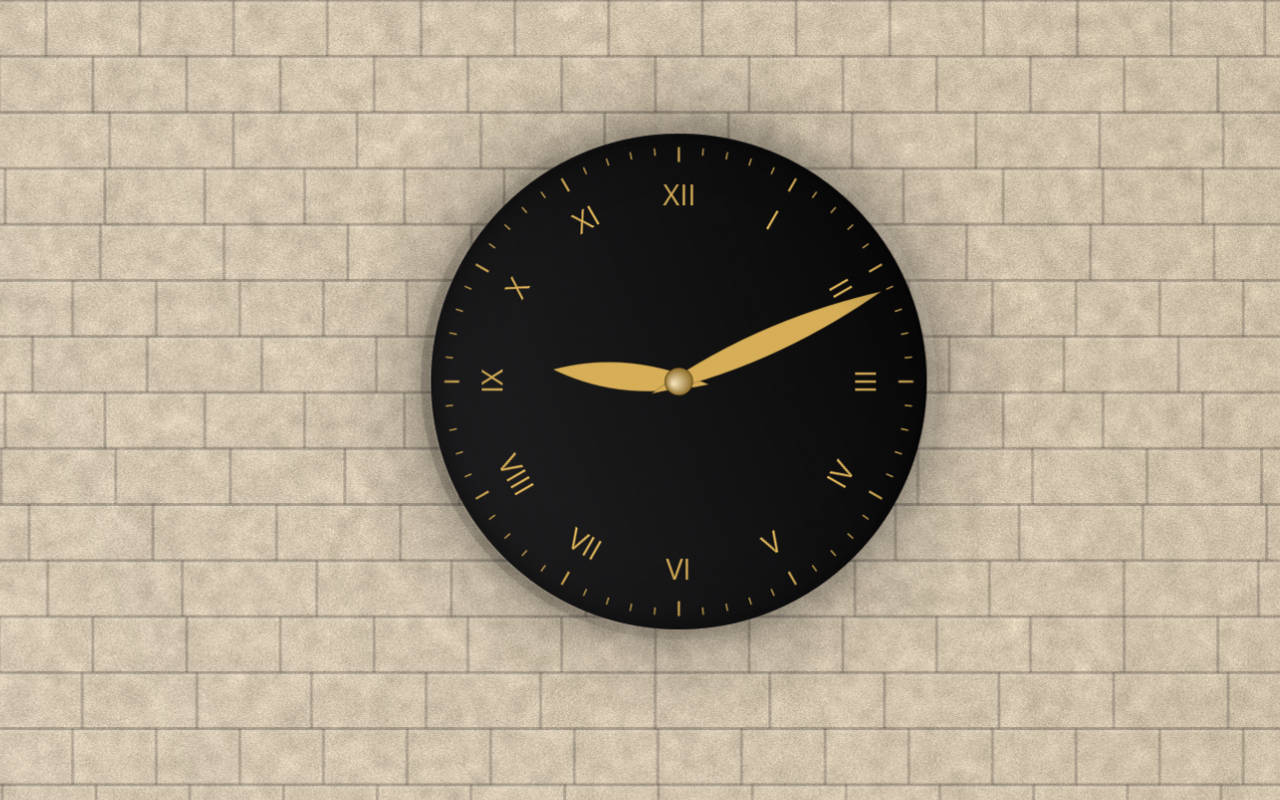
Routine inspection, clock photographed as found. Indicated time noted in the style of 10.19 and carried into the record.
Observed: 9.11
